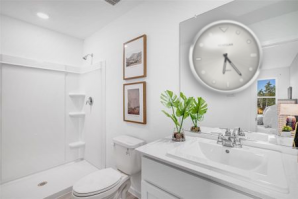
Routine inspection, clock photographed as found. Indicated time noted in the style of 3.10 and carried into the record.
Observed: 6.24
